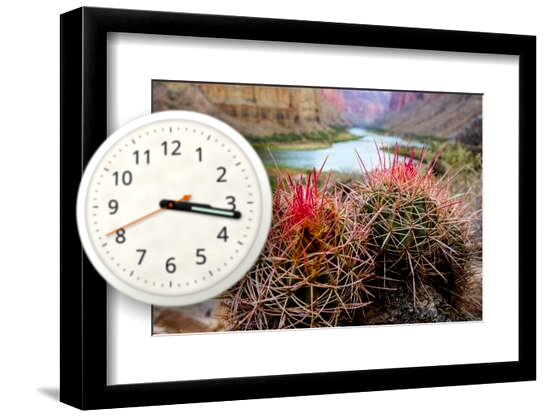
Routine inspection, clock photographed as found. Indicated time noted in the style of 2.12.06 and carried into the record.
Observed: 3.16.41
